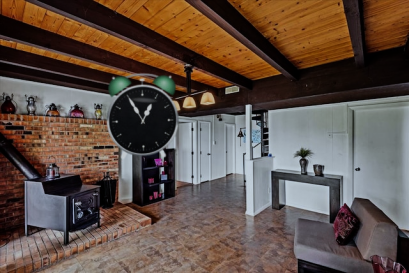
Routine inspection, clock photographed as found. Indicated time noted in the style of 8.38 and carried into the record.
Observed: 12.55
